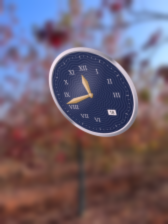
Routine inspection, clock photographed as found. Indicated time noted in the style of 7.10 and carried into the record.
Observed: 11.42
